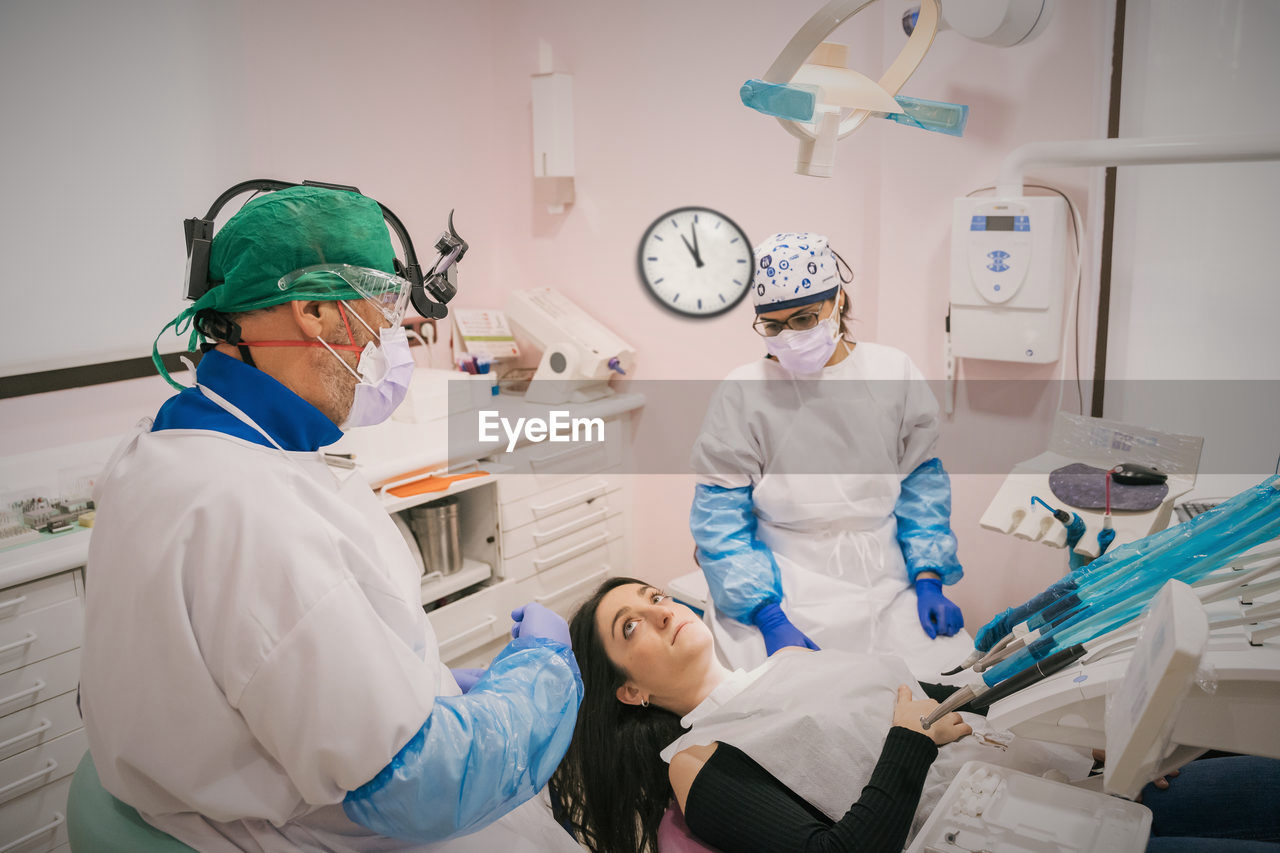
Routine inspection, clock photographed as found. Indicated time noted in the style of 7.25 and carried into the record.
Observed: 10.59
